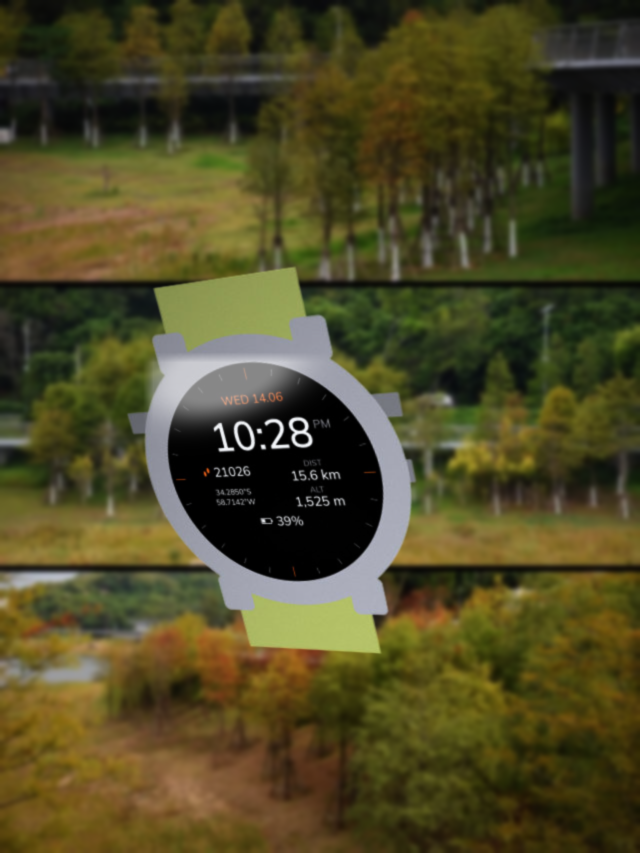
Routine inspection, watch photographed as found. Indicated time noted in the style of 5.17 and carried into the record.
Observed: 10.28
